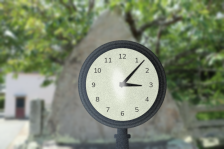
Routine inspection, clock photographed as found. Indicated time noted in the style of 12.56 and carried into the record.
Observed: 3.07
